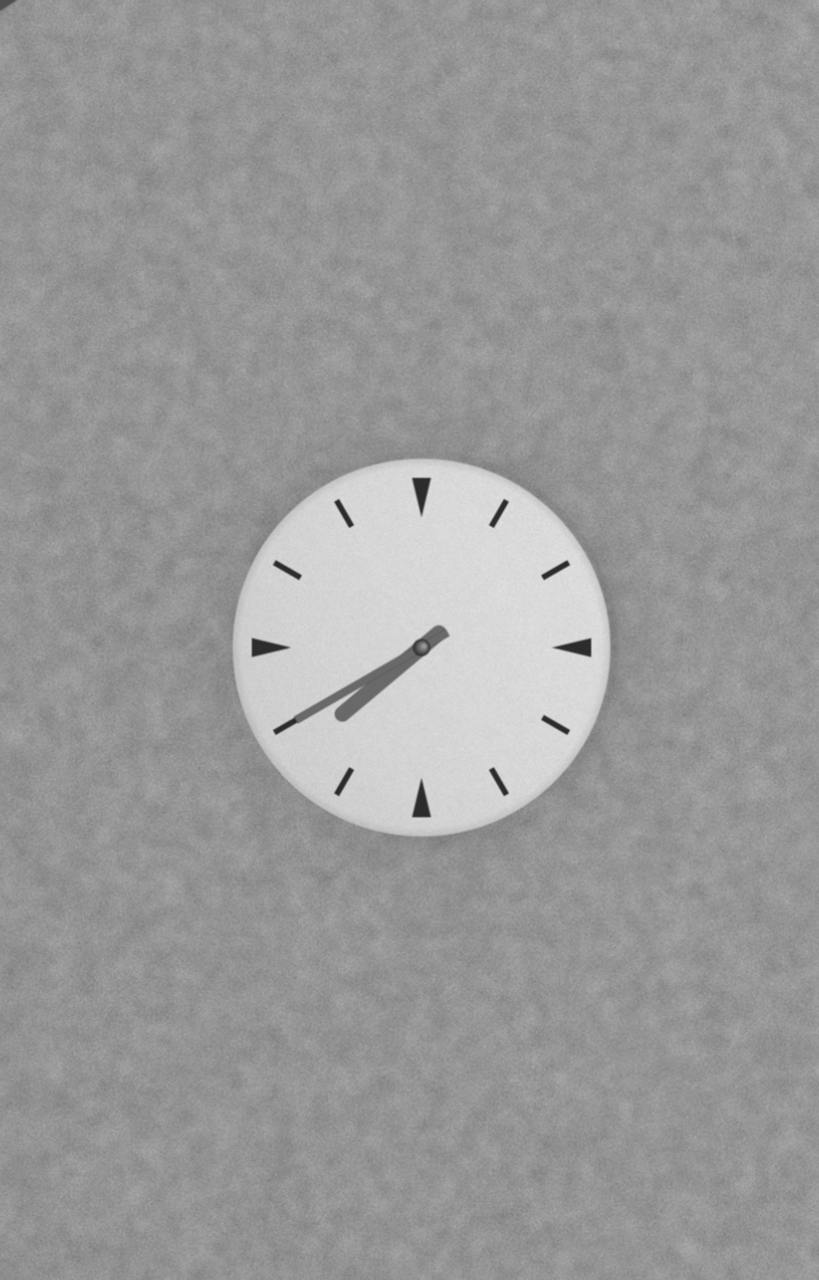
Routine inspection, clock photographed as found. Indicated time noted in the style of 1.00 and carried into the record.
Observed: 7.40
